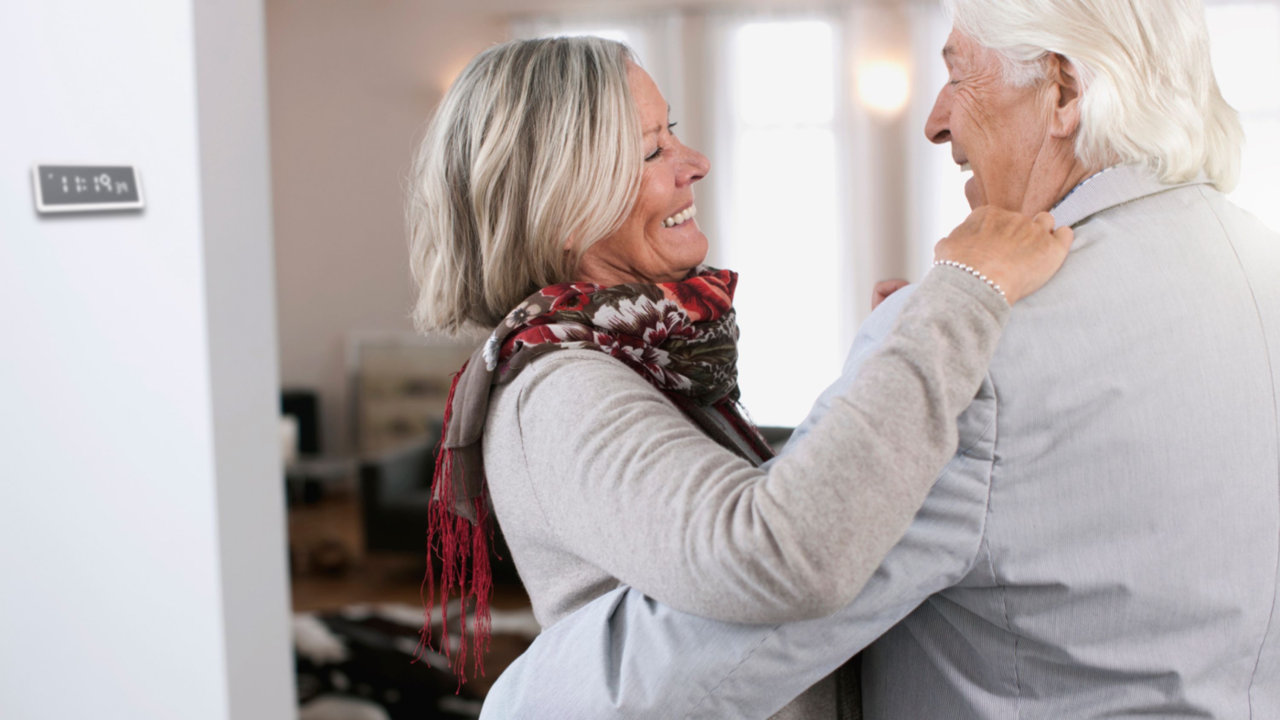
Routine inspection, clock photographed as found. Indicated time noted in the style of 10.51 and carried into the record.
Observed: 11.19
